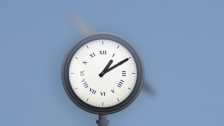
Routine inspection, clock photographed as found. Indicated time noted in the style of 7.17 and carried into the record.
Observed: 1.10
